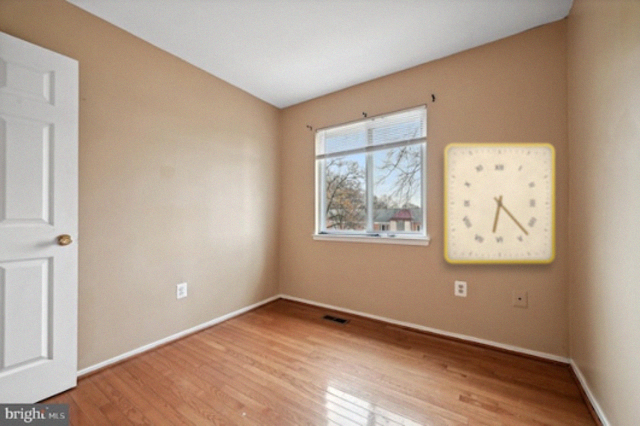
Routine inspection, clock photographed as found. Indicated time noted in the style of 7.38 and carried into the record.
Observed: 6.23
